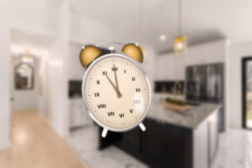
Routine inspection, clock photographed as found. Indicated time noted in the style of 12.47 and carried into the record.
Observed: 11.00
